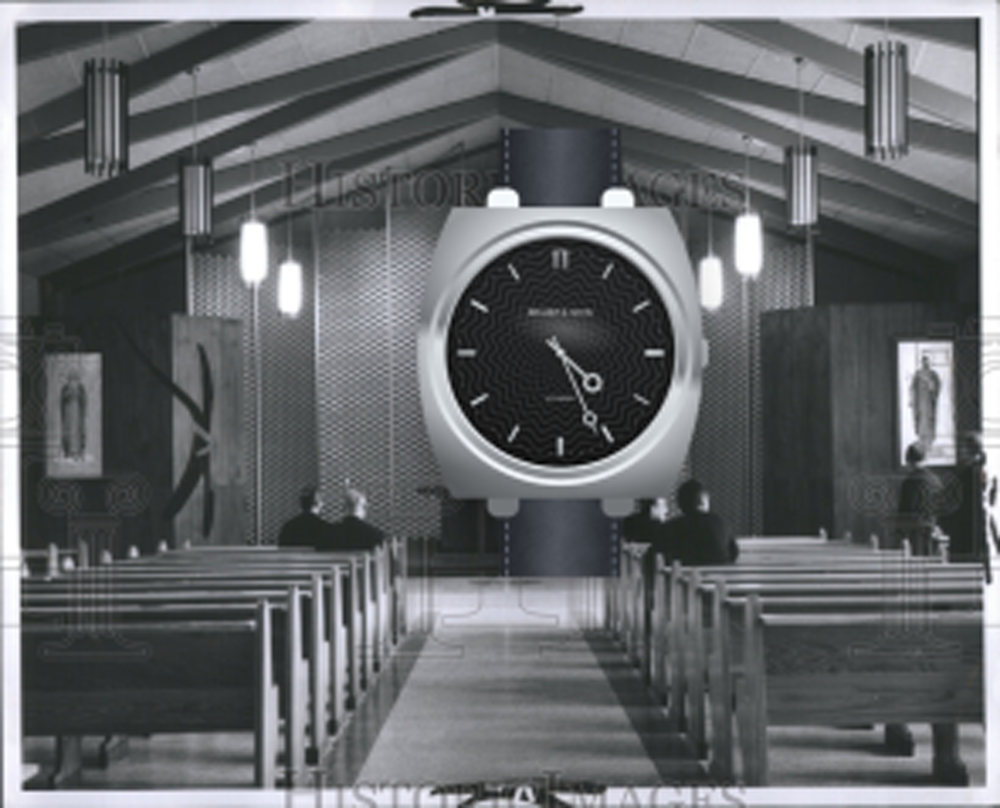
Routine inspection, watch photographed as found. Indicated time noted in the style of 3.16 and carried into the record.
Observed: 4.26
